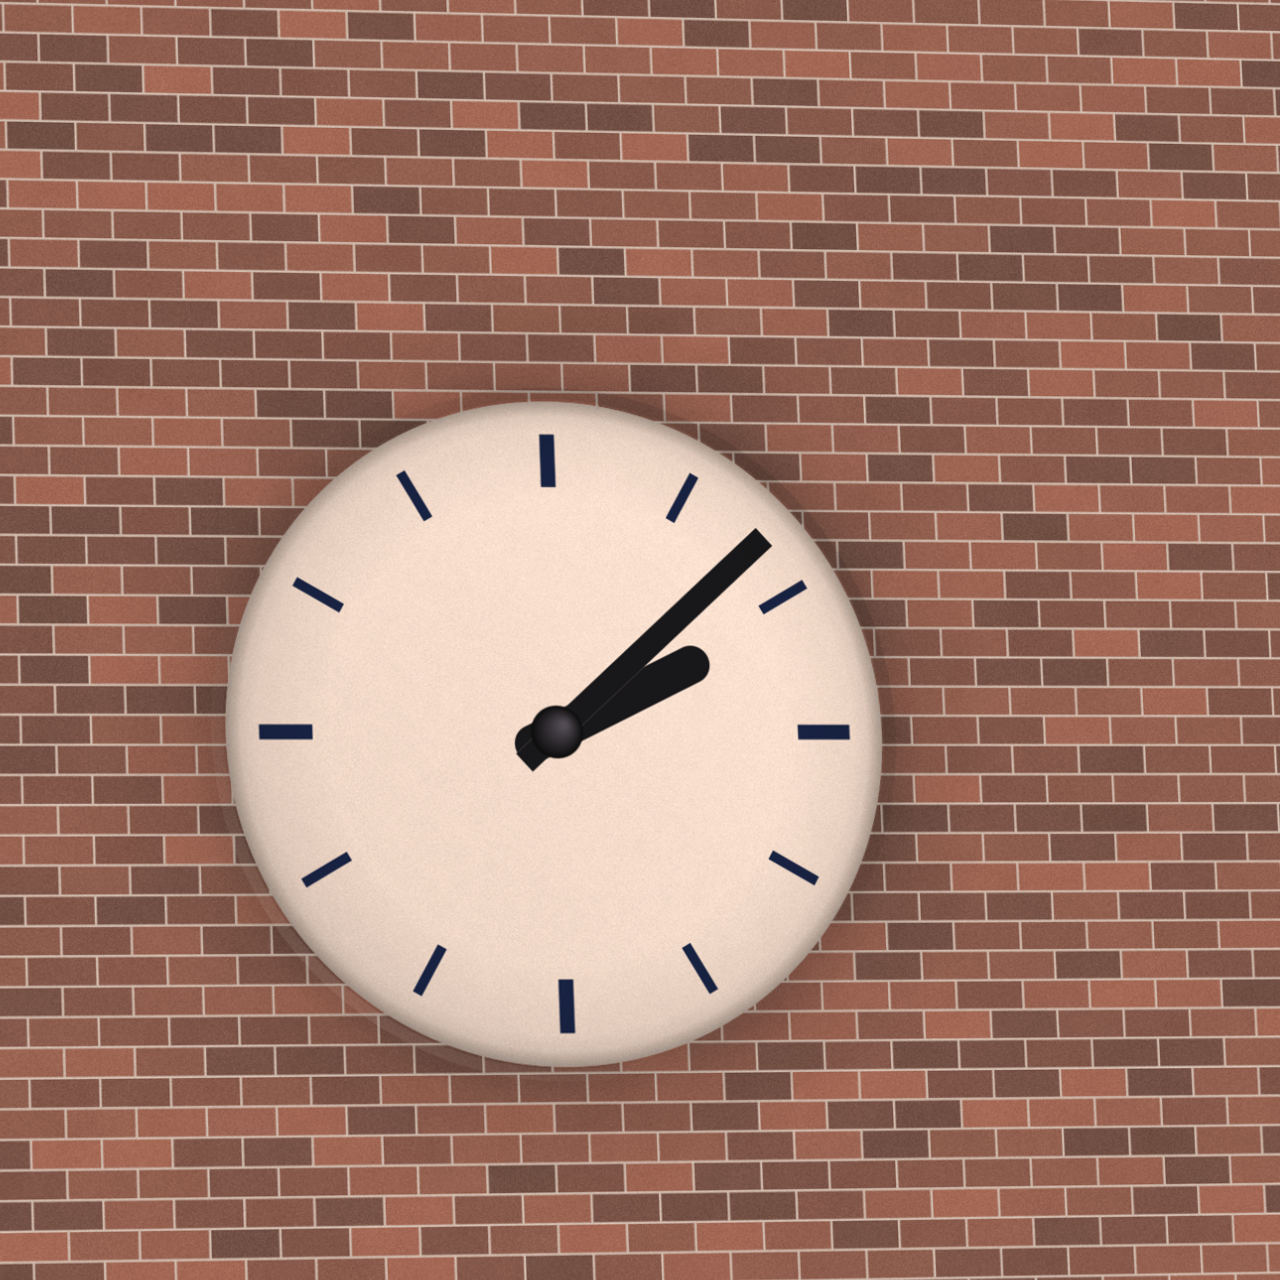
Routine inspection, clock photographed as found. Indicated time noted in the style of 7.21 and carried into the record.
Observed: 2.08
